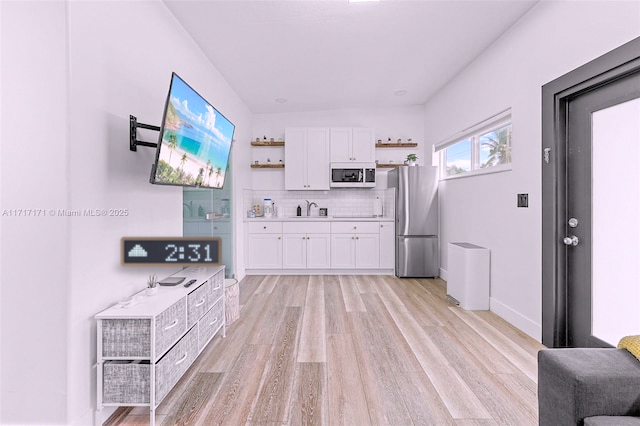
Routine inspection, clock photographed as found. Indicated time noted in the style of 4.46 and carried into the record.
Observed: 2.31
